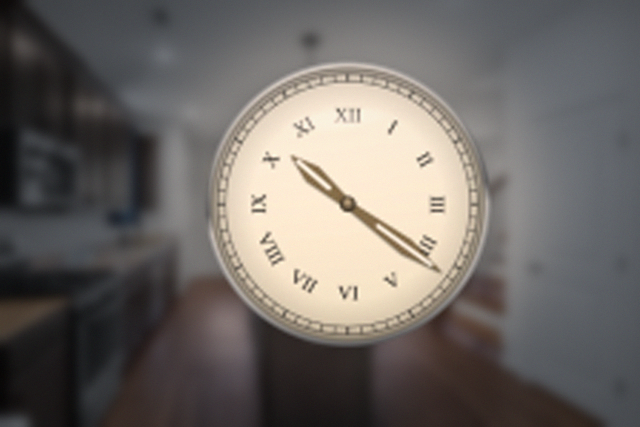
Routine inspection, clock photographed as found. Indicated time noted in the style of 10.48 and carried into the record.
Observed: 10.21
